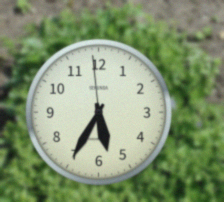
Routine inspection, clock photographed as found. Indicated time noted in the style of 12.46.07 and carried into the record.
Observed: 5.34.59
